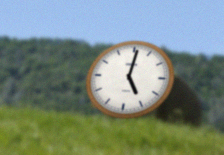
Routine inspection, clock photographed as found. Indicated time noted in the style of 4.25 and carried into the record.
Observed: 5.01
